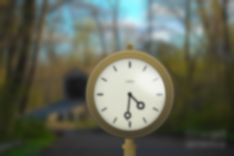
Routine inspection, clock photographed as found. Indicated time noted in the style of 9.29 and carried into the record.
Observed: 4.31
